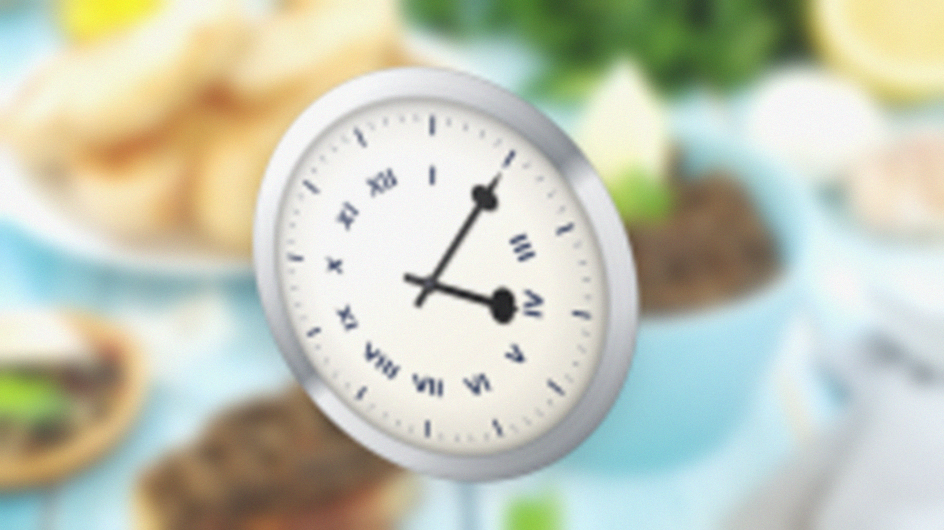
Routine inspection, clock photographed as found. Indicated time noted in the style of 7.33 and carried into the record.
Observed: 4.10
